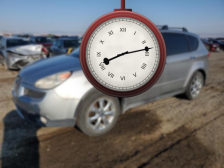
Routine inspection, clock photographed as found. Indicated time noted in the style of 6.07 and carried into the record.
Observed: 8.13
